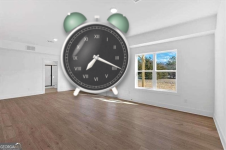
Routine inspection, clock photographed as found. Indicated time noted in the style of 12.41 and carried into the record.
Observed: 7.19
